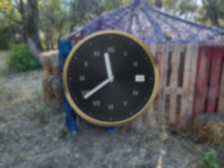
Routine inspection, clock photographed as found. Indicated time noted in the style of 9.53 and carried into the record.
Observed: 11.39
